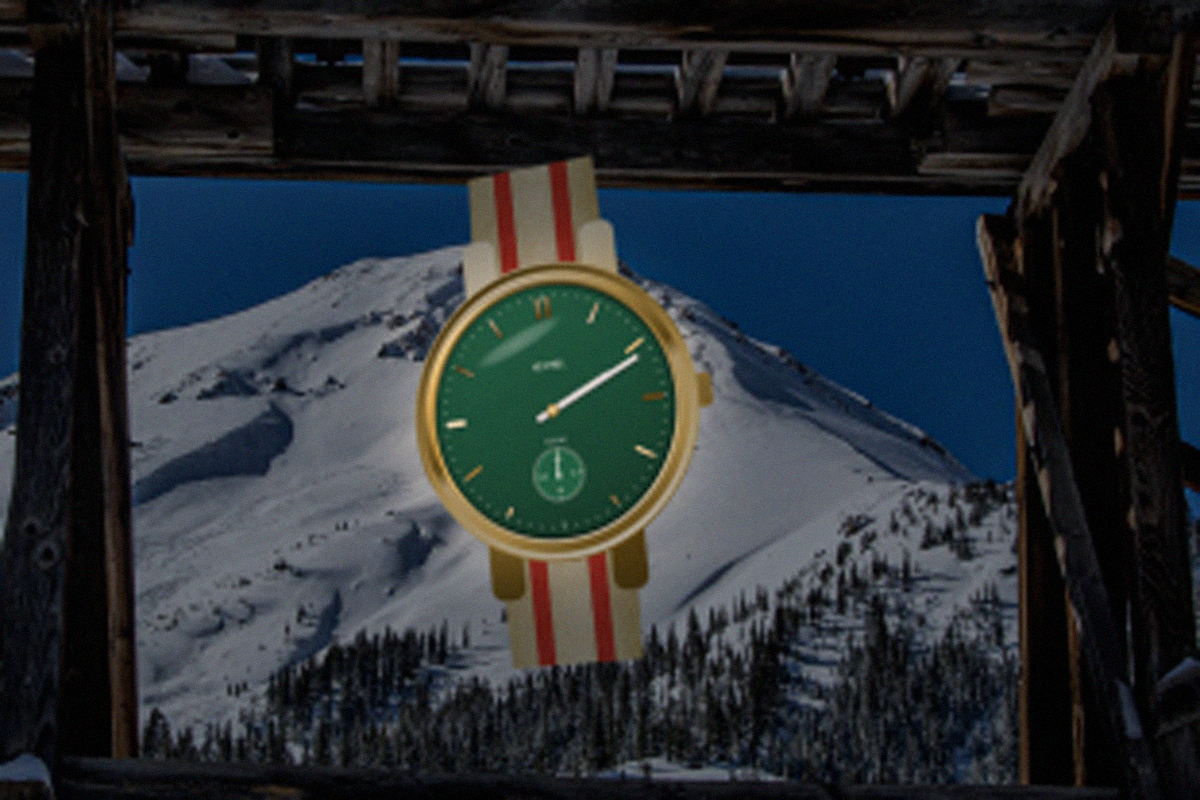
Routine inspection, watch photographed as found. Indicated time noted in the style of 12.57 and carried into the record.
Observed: 2.11
